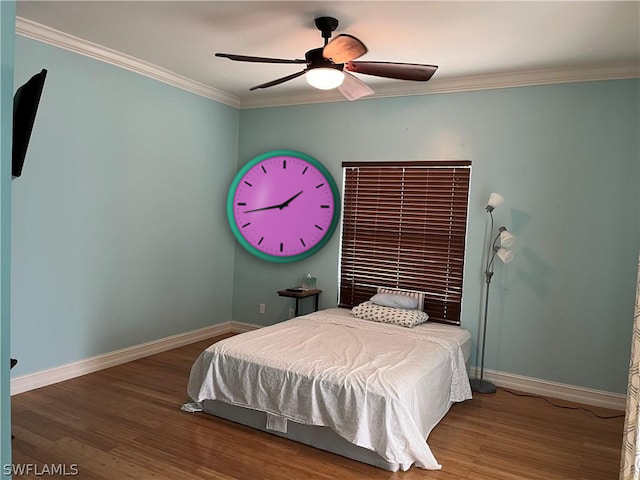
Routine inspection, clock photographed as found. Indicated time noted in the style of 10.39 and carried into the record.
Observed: 1.43
